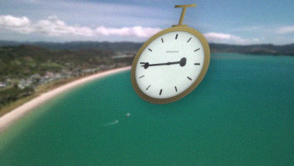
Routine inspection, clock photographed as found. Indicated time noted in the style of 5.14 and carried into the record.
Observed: 2.44
